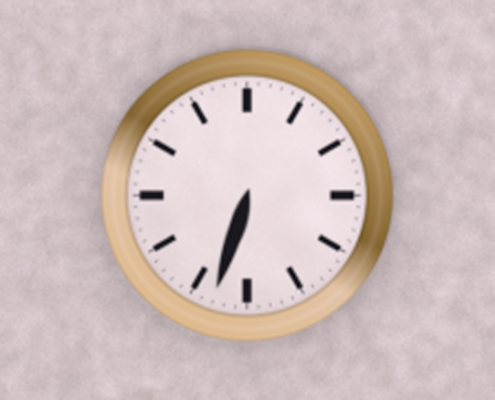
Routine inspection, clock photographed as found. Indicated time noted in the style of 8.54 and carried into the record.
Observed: 6.33
